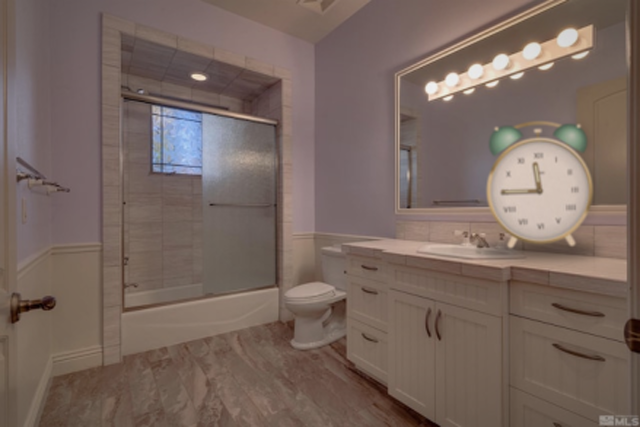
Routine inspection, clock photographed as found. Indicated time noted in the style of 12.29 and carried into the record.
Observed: 11.45
